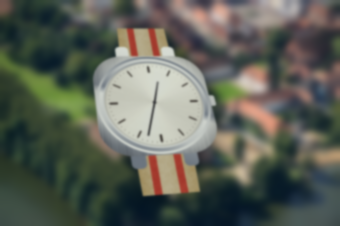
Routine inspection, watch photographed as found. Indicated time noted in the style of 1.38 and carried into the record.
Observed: 12.33
